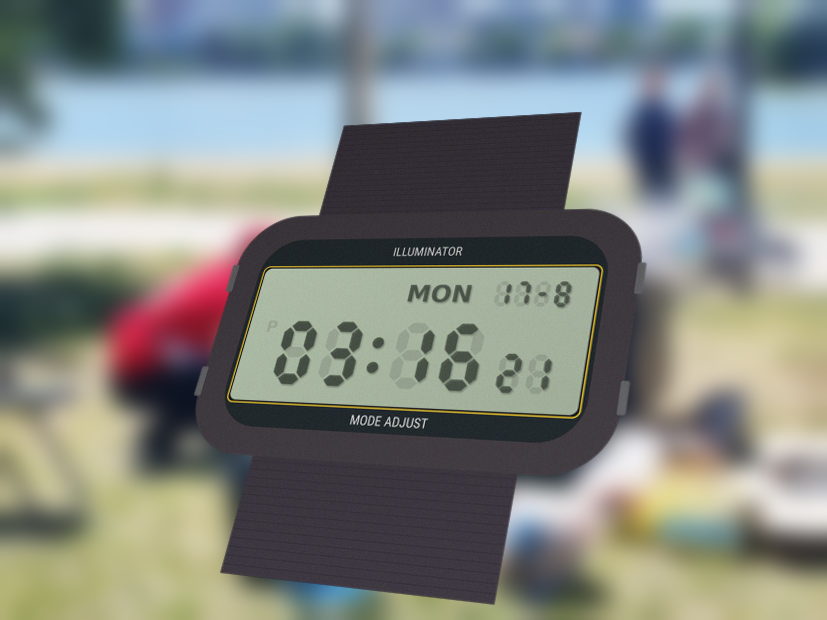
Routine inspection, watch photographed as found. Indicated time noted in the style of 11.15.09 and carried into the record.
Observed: 3.16.21
